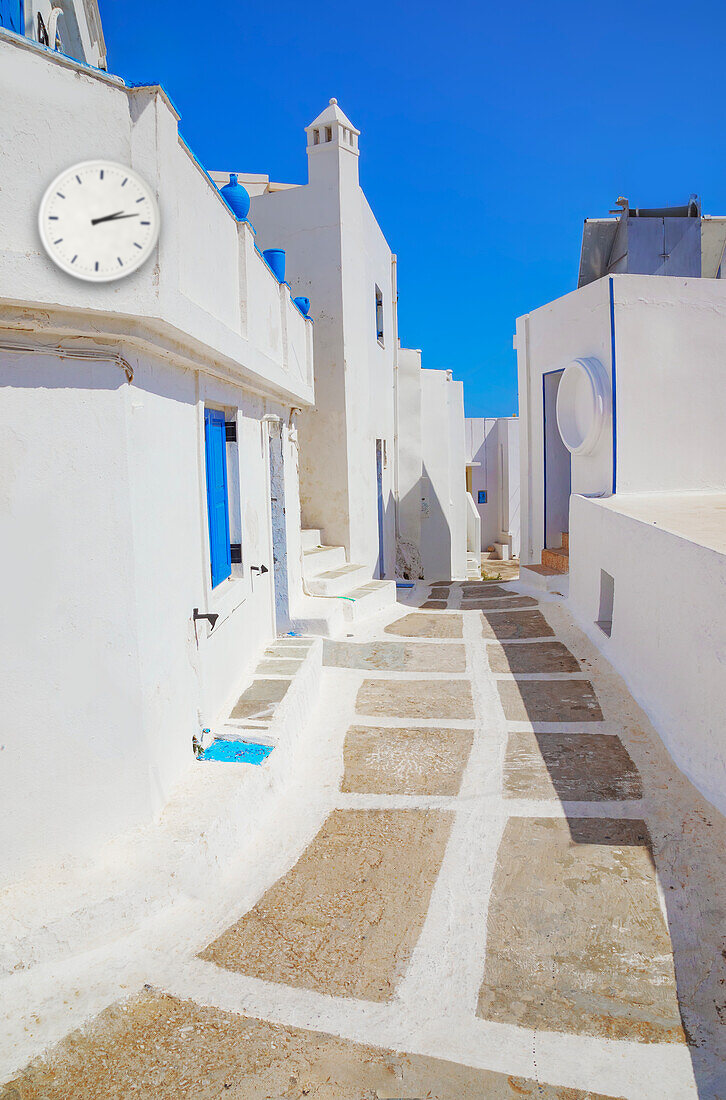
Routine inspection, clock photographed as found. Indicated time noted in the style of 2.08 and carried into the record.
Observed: 2.13
